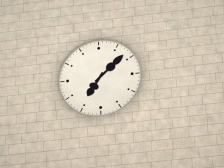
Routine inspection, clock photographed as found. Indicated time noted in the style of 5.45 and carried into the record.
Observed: 7.08
